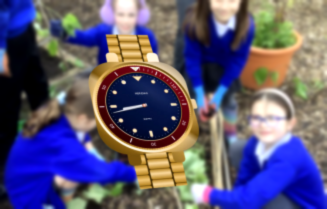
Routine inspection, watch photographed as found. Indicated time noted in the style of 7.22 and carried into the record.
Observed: 8.43
